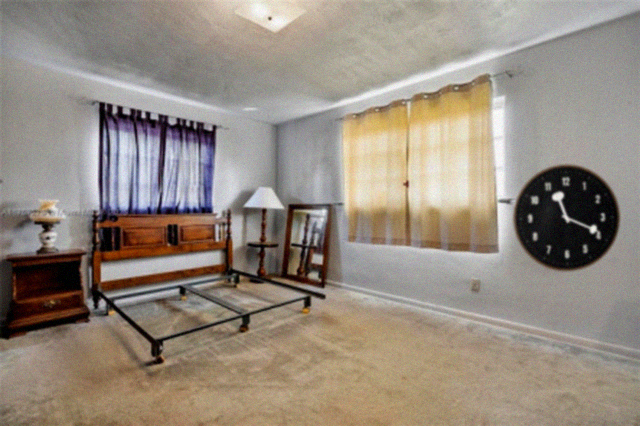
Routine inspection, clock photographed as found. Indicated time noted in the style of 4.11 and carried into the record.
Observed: 11.19
